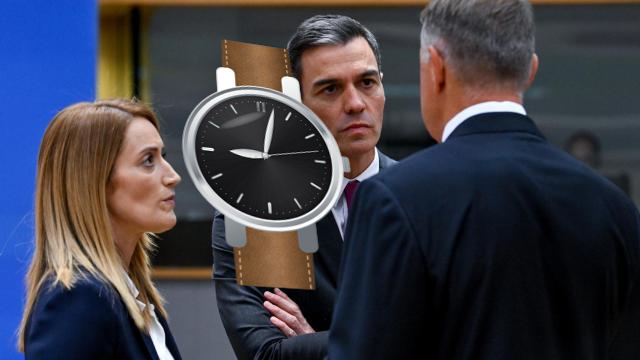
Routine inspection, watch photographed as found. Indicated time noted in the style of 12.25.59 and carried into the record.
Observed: 9.02.13
